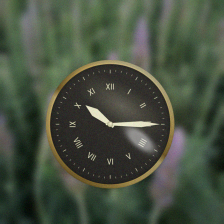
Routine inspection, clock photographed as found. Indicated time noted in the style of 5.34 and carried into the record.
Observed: 10.15
